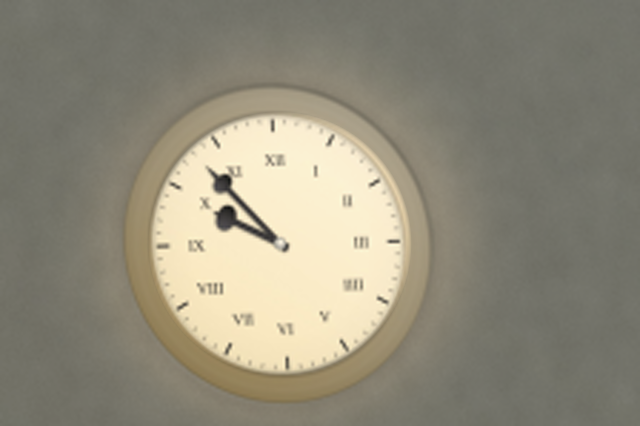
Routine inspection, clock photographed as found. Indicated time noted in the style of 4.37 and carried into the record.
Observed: 9.53
